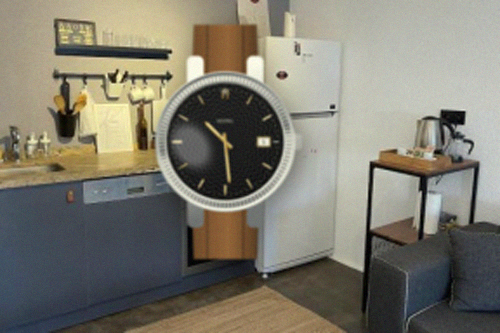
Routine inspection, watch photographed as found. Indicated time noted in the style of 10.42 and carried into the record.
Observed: 10.29
